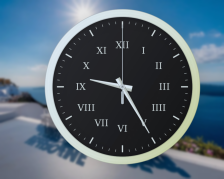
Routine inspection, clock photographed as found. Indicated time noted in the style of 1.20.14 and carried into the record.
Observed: 9.25.00
